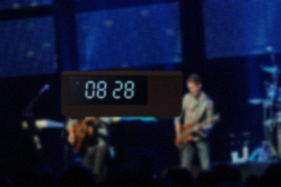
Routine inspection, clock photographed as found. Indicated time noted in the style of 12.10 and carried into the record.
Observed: 8.28
